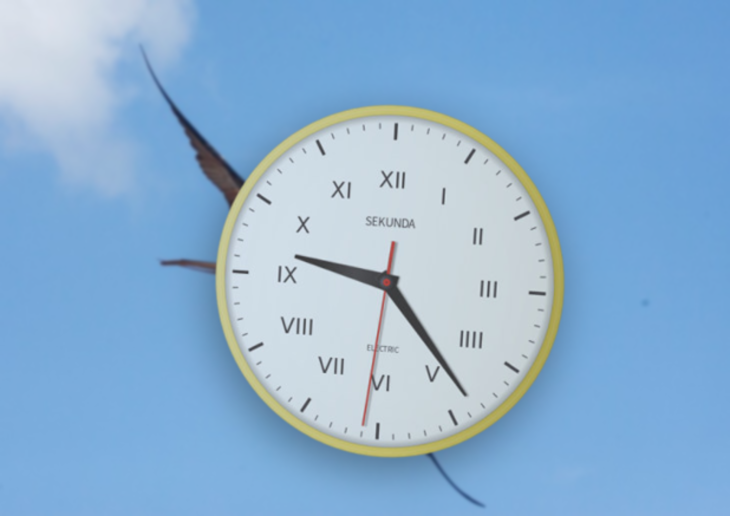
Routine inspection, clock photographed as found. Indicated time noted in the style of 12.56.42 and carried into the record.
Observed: 9.23.31
